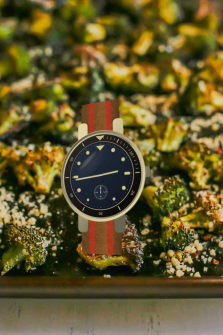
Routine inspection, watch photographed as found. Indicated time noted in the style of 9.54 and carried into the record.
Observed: 2.44
